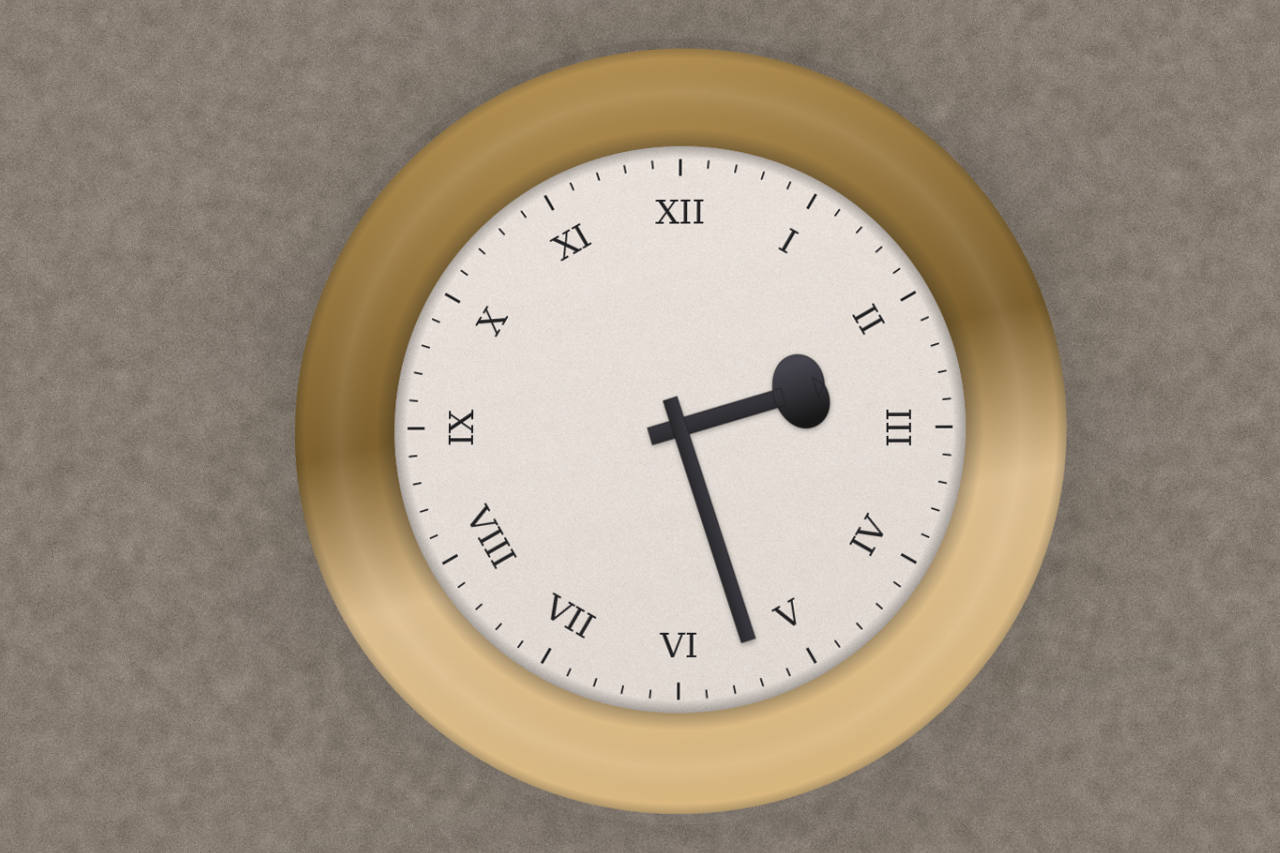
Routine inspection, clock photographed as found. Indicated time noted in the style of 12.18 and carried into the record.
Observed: 2.27
